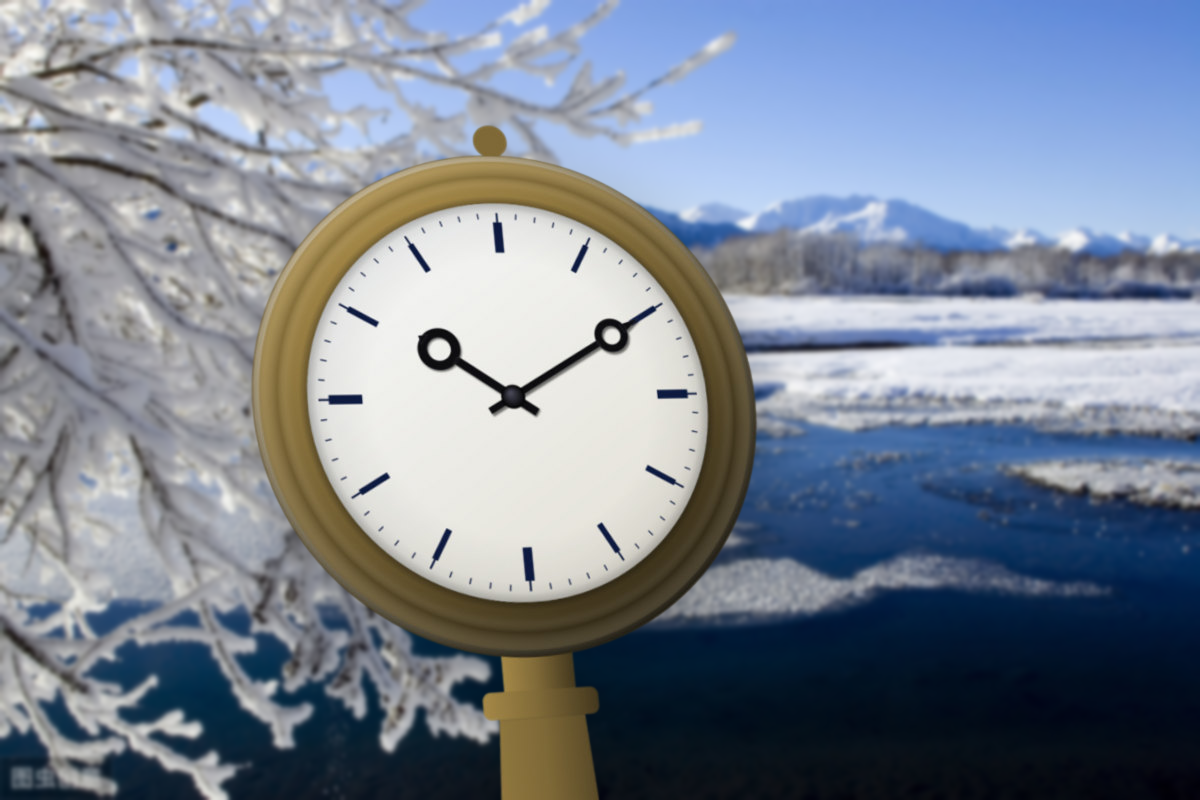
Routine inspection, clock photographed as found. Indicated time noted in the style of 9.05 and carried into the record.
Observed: 10.10
